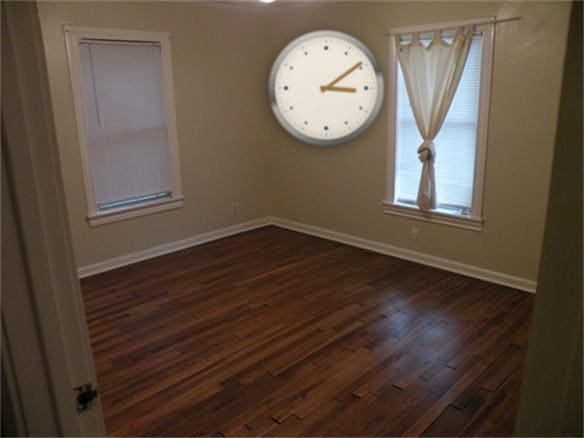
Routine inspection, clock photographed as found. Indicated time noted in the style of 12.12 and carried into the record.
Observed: 3.09
